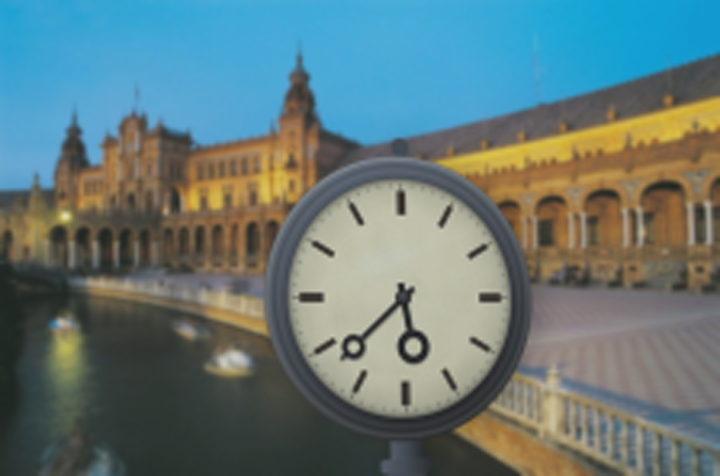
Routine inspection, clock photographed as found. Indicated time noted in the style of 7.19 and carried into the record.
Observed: 5.38
